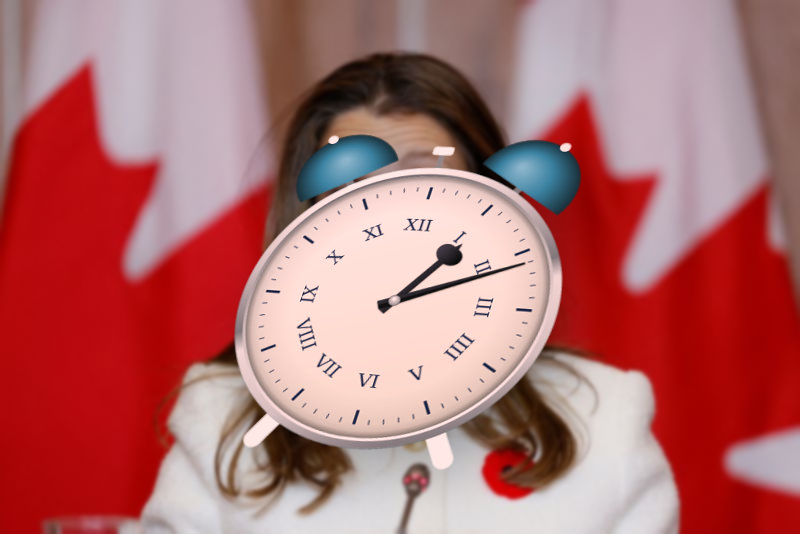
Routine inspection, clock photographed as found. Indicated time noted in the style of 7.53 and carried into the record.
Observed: 1.11
